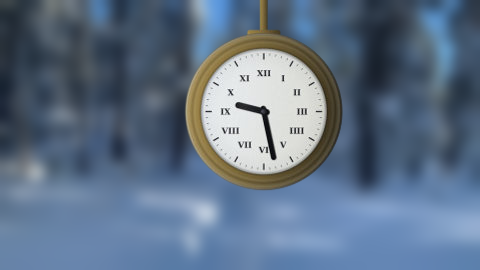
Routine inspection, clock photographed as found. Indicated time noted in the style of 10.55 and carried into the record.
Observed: 9.28
